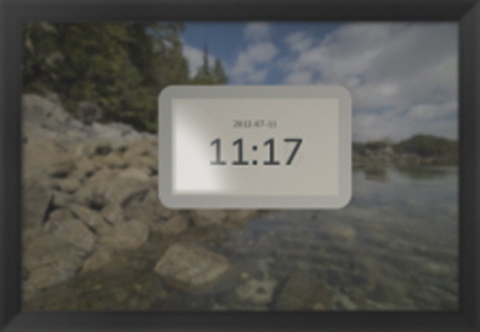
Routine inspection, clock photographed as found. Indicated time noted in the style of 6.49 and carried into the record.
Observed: 11.17
